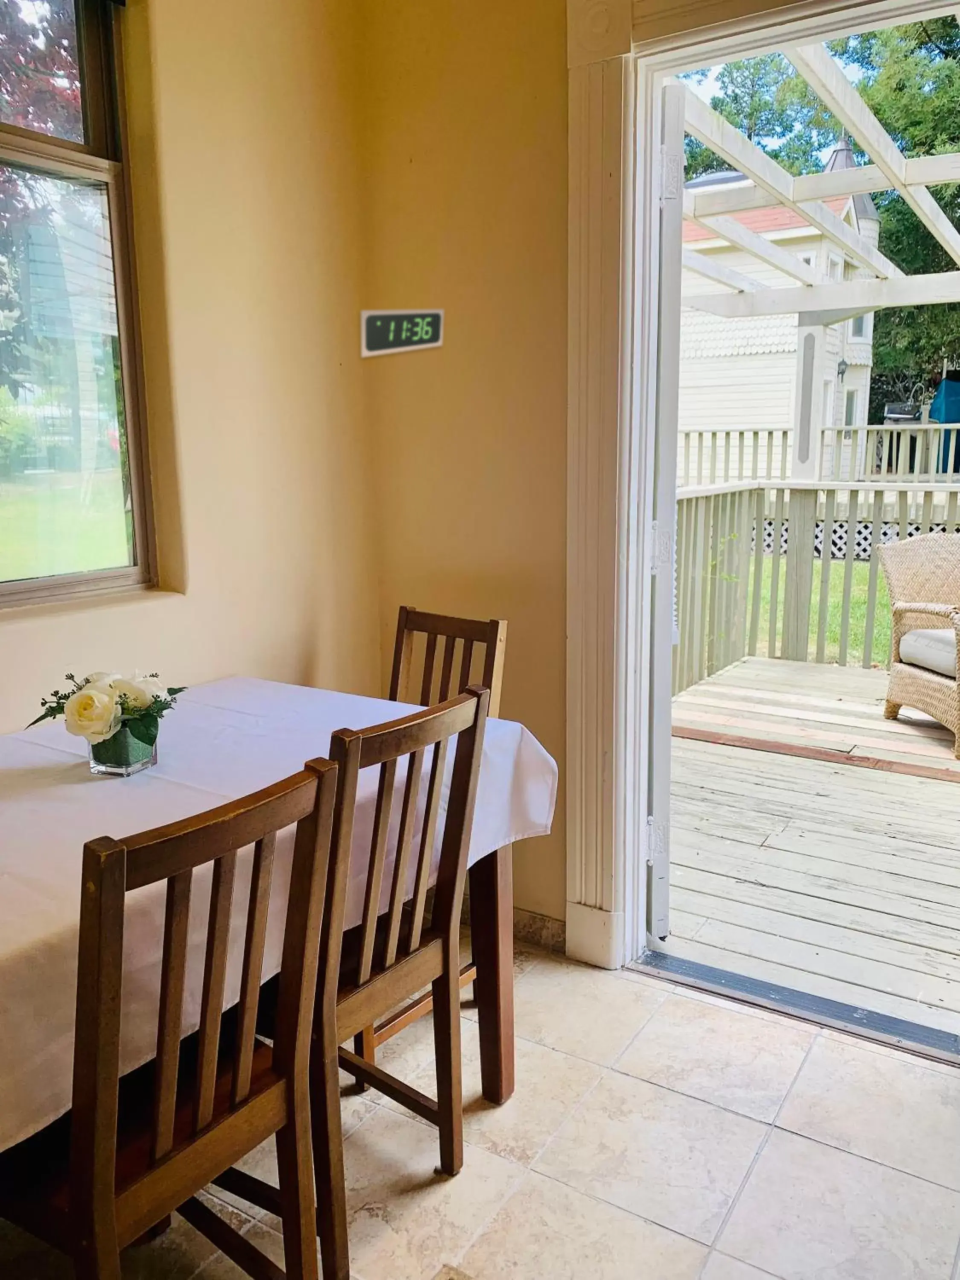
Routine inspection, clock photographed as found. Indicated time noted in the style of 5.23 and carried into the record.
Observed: 11.36
